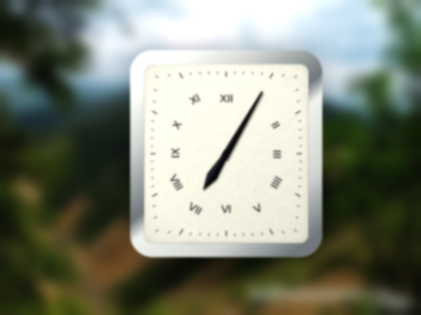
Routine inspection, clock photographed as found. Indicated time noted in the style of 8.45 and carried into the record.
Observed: 7.05
